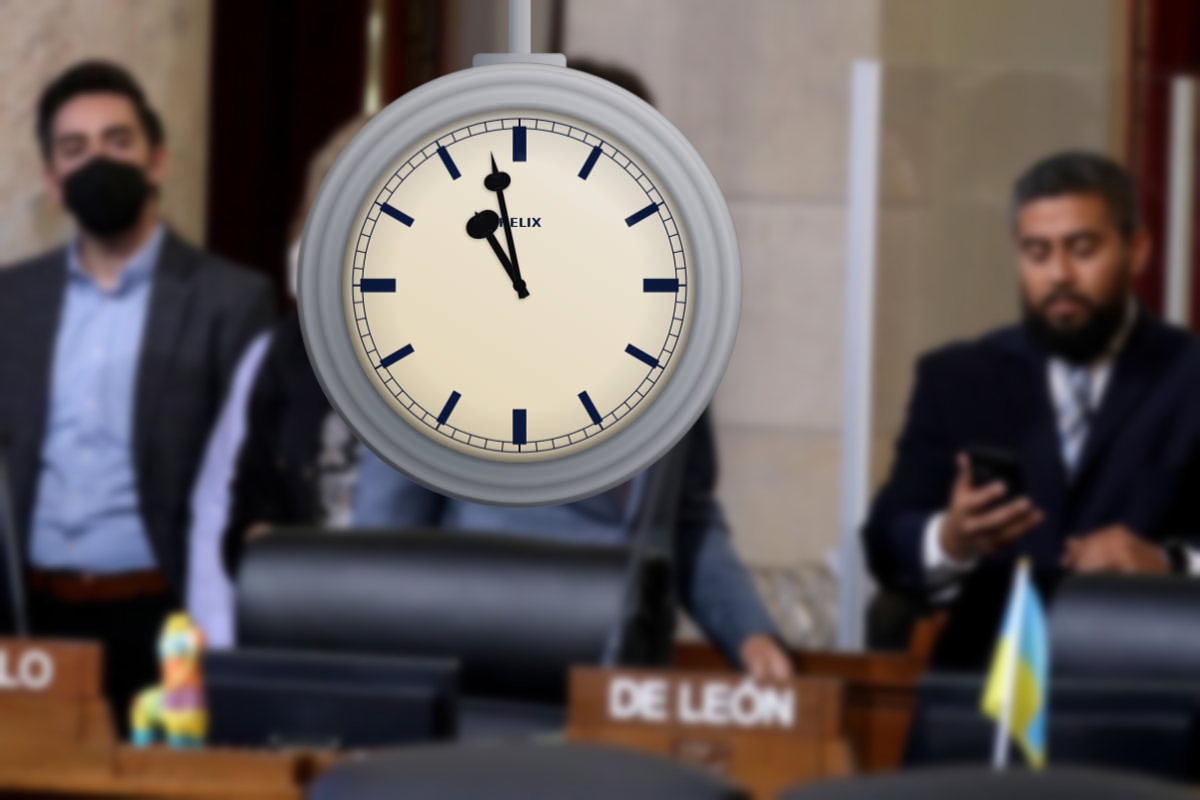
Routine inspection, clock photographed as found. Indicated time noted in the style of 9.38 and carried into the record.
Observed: 10.58
